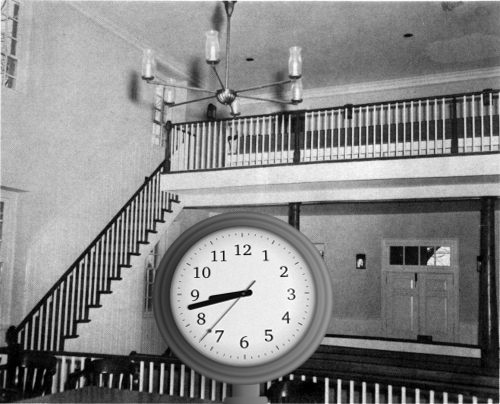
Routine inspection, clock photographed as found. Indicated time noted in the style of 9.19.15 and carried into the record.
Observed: 8.42.37
